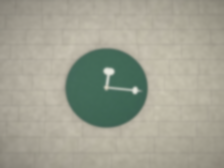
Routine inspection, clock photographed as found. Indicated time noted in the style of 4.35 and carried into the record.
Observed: 12.16
